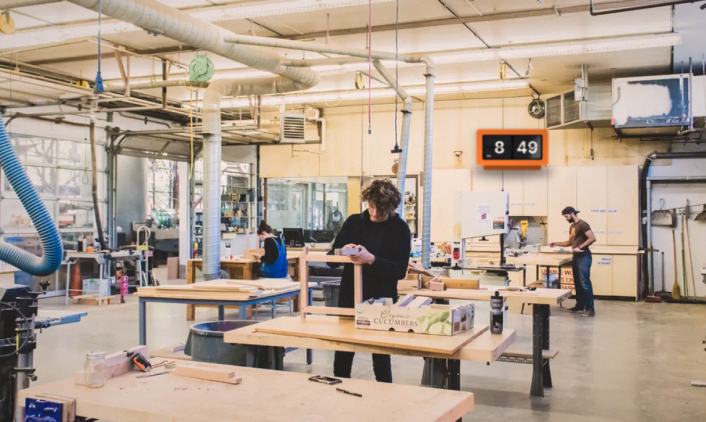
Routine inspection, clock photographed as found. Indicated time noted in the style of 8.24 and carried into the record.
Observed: 8.49
